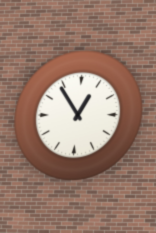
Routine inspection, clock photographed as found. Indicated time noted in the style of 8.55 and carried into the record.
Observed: 12.54
